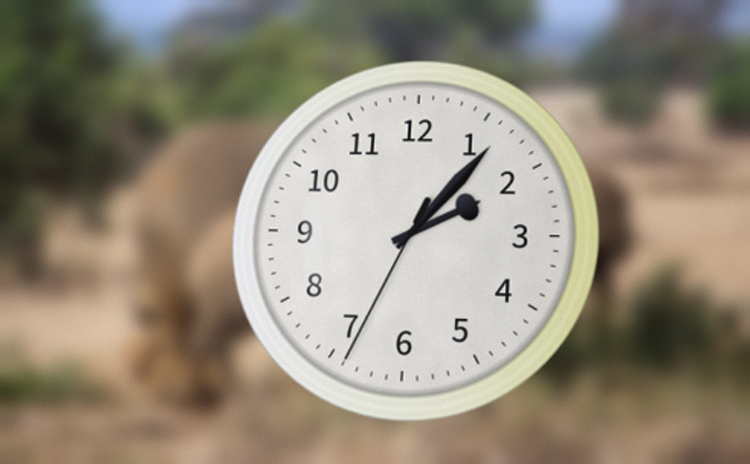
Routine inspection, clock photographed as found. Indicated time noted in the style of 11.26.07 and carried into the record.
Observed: 2.06.34
